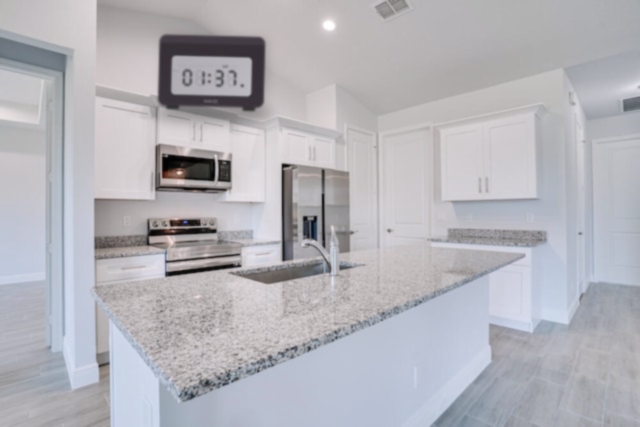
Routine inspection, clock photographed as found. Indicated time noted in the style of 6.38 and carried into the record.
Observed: 1.37
